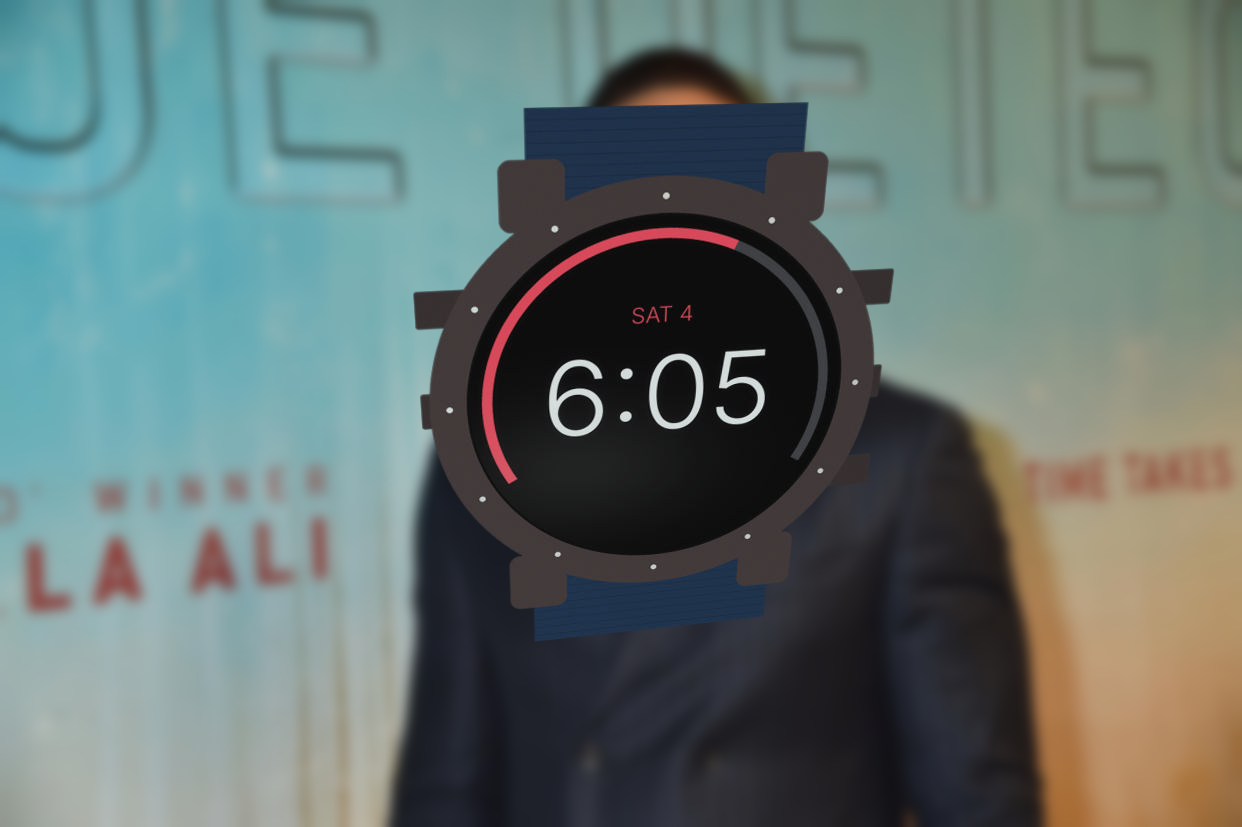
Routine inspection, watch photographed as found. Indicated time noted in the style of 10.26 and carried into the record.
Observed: 6.05
